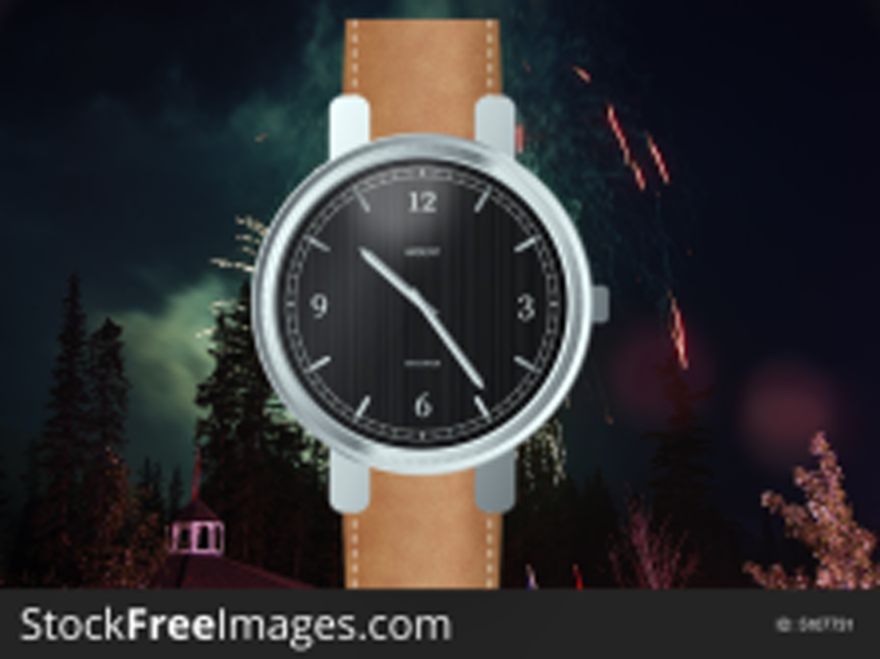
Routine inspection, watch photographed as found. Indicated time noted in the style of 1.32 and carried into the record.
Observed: 10.24
